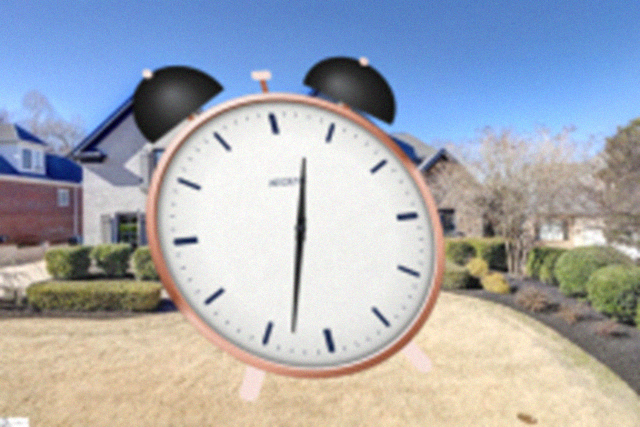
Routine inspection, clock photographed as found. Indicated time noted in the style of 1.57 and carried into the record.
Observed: 12.33
